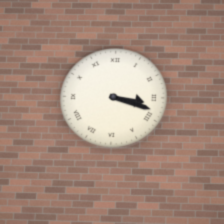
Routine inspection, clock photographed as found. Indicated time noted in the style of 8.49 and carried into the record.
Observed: 3.18
